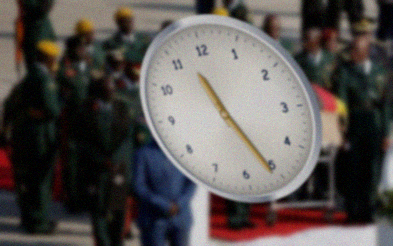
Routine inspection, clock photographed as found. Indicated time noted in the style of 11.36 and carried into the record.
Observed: 11.26
